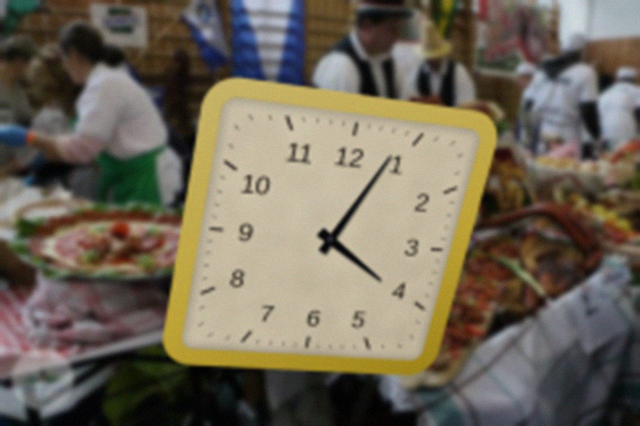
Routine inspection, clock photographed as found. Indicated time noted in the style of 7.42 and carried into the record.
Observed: 4.04
